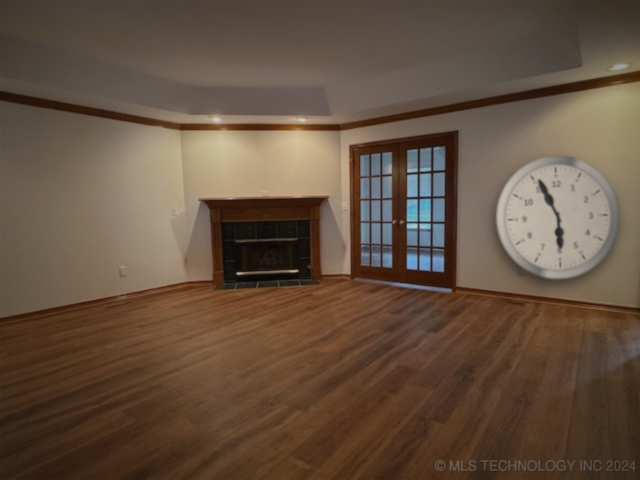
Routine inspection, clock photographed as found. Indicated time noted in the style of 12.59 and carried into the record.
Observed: 5.56
